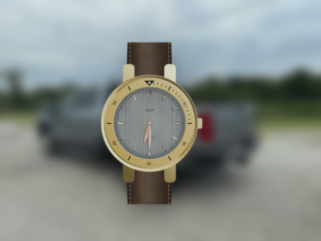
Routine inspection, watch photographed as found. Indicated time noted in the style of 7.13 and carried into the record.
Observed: 6.30
